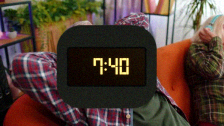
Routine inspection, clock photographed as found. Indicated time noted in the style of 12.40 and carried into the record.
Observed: 7.40
